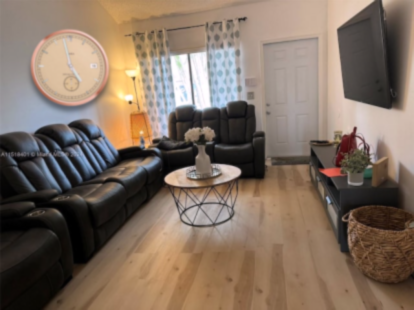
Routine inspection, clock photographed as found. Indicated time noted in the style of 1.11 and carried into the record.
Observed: 4.58
